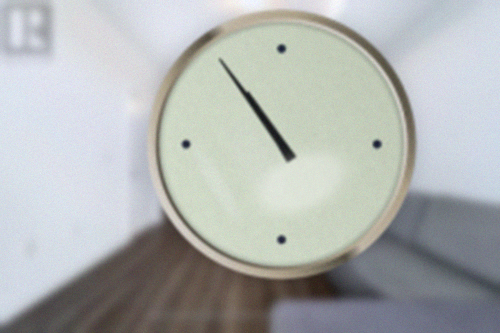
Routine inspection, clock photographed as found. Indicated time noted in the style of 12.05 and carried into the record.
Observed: 10.54
